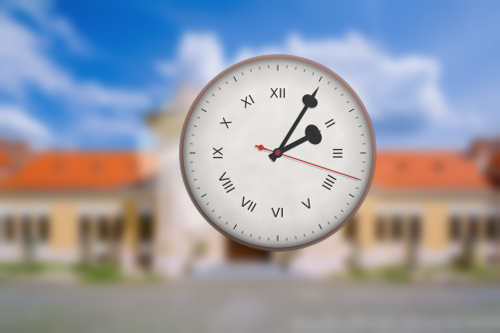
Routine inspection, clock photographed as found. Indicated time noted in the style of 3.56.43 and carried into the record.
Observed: 2.05.18
